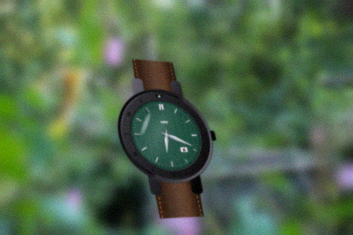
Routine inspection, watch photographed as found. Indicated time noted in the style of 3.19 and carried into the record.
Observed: 6.19
